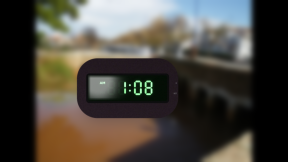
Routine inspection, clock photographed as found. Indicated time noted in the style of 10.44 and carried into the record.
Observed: 1.08
